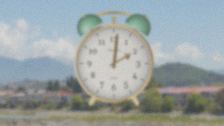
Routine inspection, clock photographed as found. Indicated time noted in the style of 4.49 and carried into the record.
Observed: 2.01
